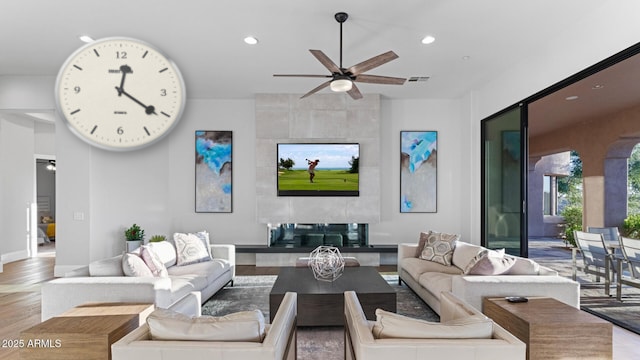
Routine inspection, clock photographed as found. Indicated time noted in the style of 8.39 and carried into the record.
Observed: 12.21
